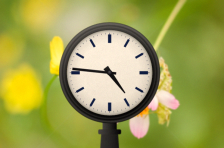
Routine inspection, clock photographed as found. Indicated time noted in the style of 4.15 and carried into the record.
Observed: 4.46
